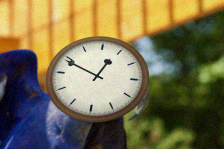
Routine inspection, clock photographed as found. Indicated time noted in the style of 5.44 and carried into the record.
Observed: 12.49
